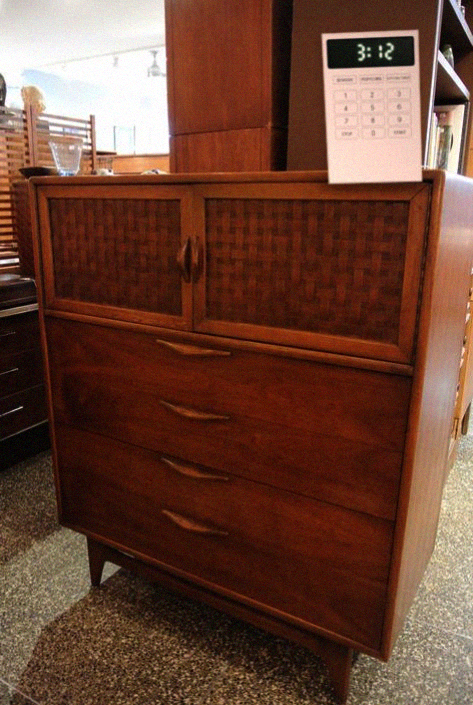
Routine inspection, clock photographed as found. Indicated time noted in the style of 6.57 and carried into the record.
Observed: 3.12
